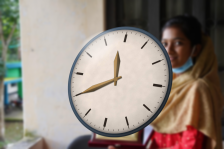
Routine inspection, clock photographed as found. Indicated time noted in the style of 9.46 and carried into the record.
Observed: 11.40
